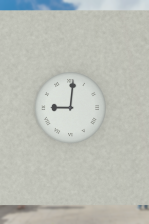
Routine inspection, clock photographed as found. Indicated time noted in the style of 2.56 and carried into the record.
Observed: 9.01
